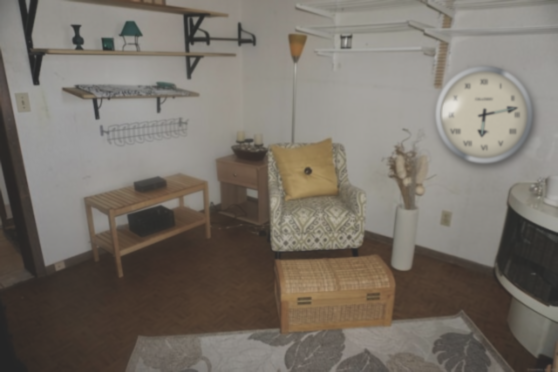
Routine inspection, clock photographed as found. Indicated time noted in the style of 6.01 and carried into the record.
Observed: 6.13
